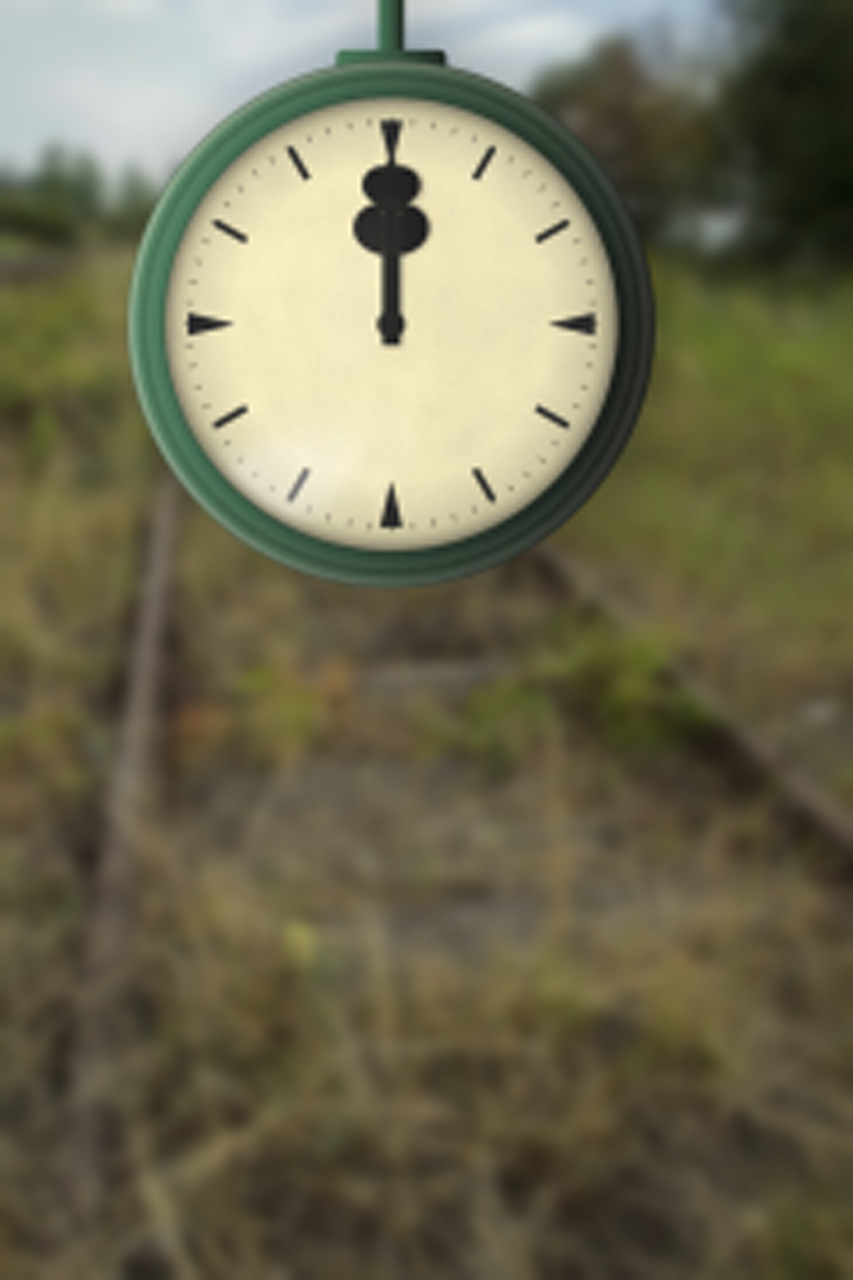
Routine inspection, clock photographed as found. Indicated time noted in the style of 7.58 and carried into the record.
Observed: 12.00
